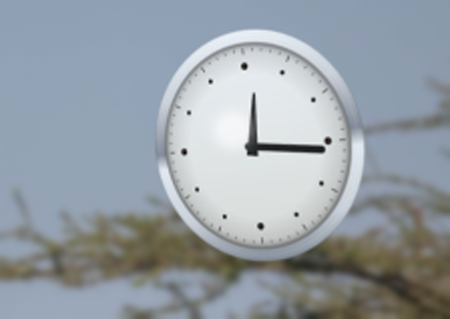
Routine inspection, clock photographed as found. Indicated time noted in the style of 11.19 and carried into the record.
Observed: 12.16
